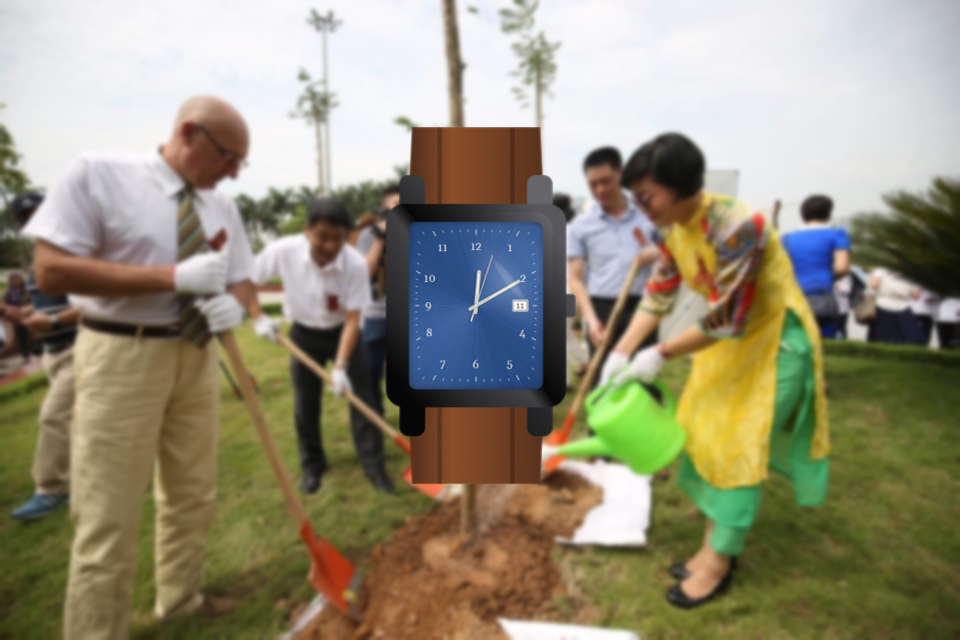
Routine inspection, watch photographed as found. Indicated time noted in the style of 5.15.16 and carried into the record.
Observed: 12.10.03
